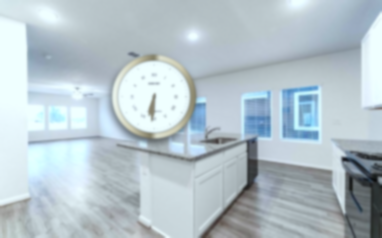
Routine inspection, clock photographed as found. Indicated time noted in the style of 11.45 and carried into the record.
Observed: 6.31
